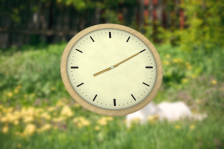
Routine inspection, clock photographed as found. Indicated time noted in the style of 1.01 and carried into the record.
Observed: 8.10
